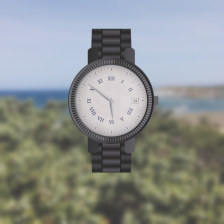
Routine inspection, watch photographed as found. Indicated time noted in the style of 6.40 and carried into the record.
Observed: 5.51
